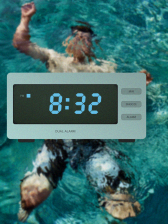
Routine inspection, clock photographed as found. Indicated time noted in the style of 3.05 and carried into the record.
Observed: 8.32
